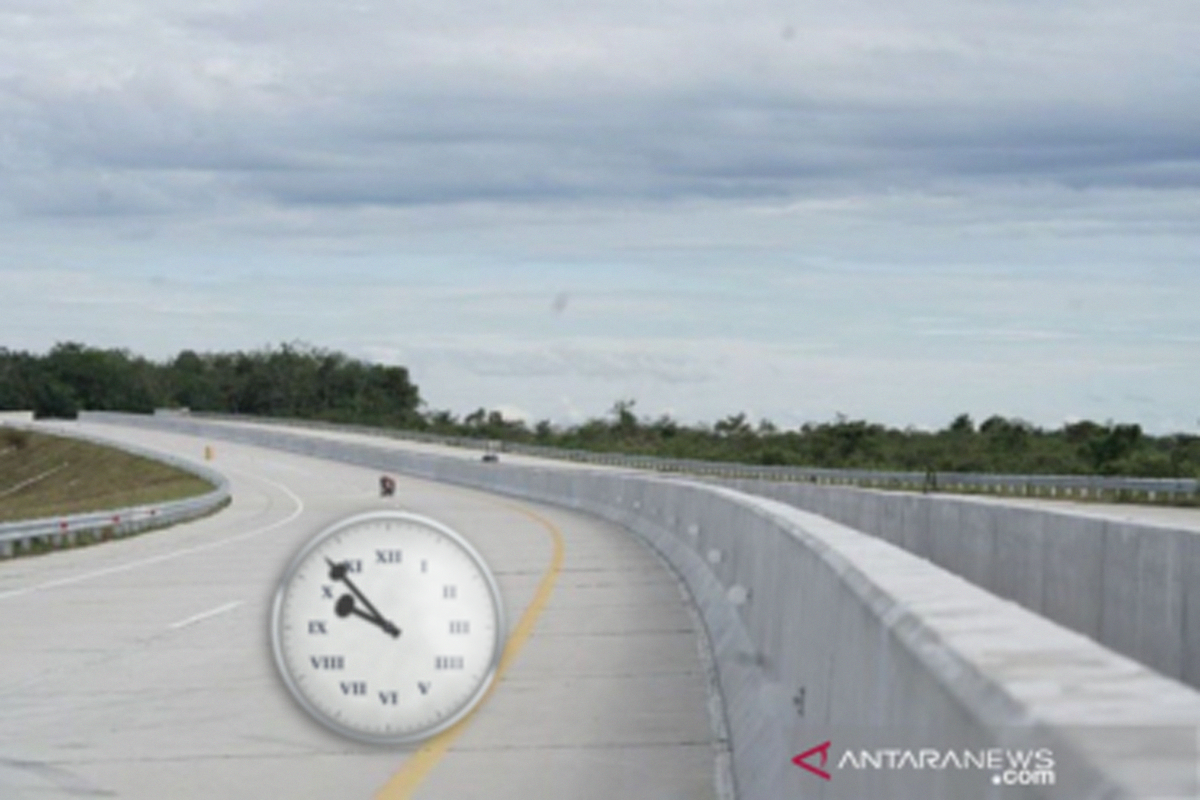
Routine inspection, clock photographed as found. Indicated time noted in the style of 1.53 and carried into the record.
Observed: 9.53
